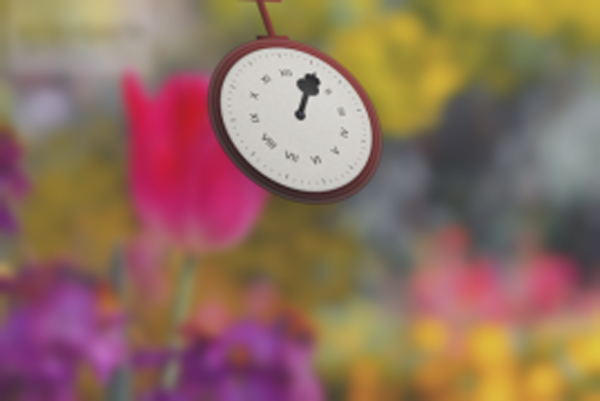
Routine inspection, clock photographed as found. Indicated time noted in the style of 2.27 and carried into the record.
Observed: 1.06
